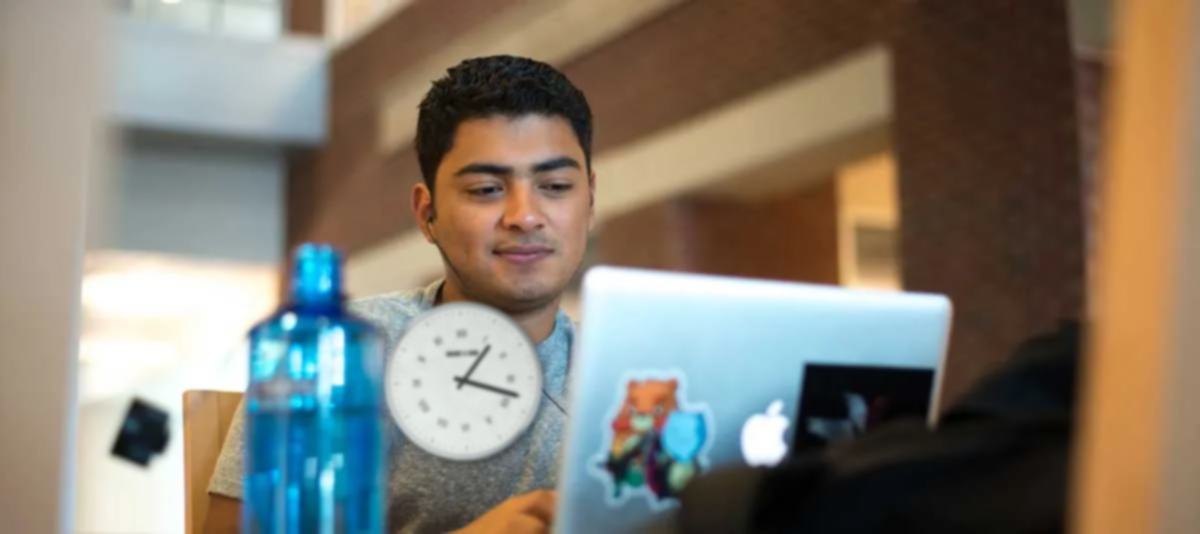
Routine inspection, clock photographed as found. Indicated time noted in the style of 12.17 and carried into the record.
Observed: 1.18
